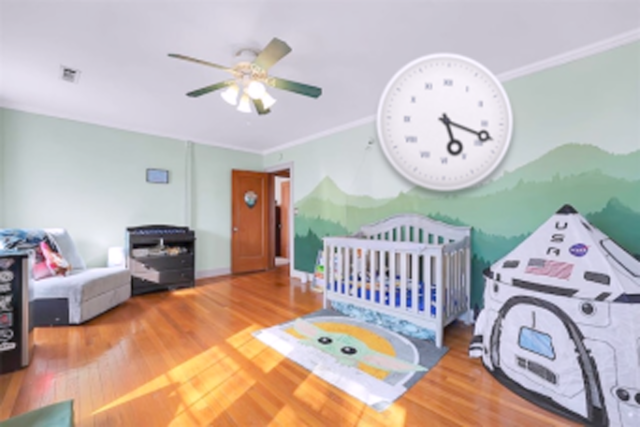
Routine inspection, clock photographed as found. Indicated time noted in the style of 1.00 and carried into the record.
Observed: 5.18
